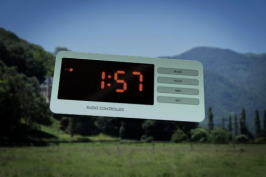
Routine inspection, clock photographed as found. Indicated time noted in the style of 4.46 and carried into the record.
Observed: 1.57
